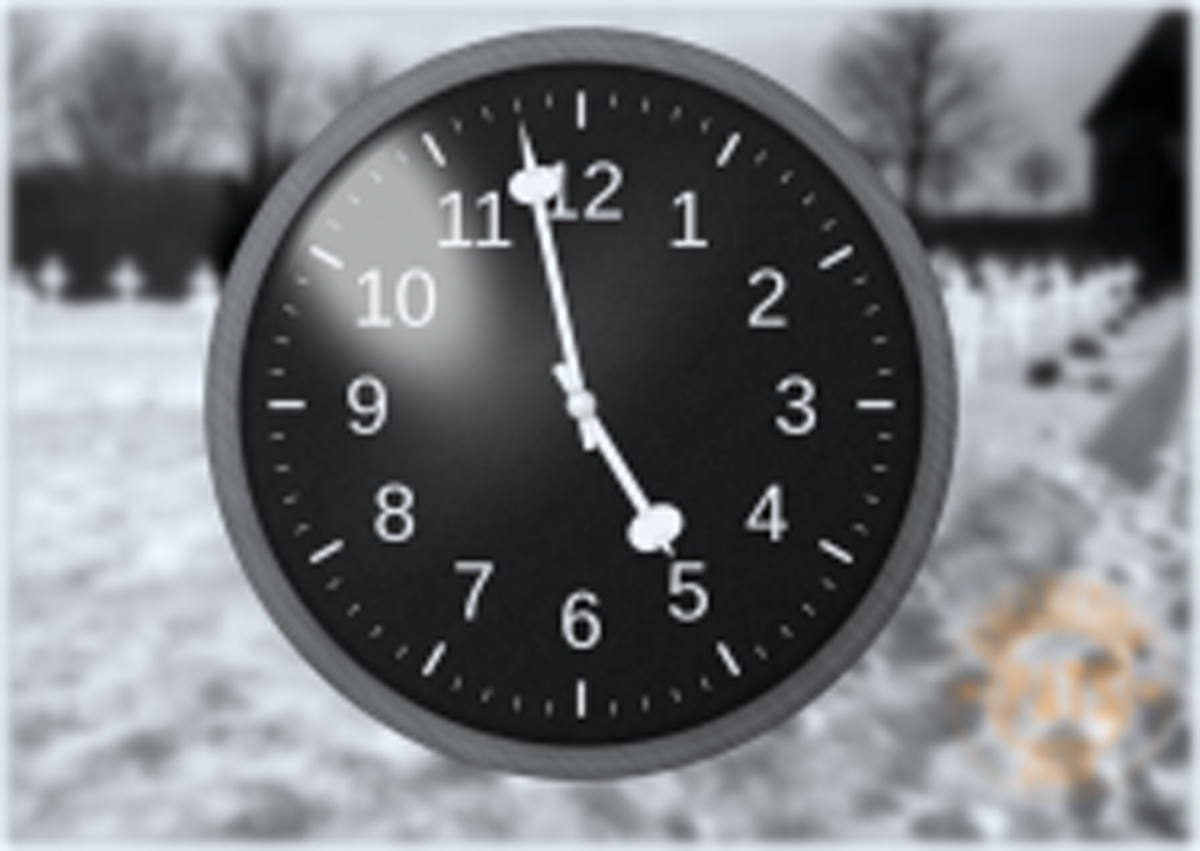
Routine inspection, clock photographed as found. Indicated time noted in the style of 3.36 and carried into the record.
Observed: 4.58
